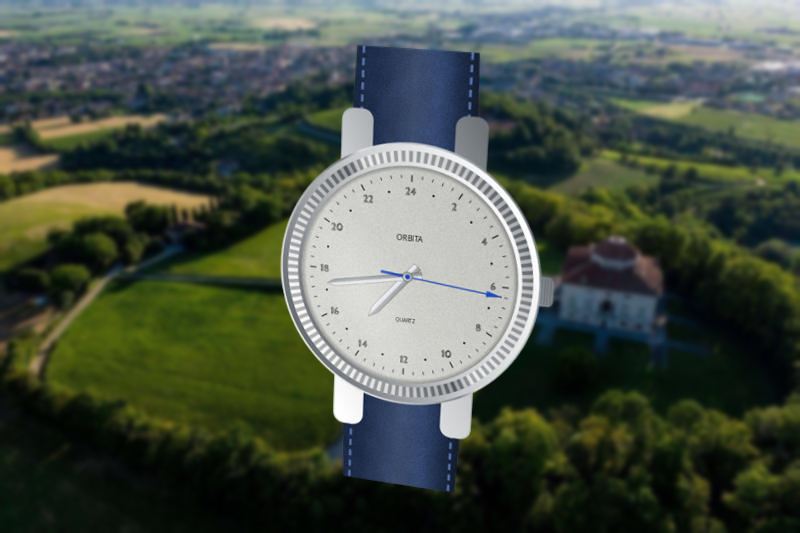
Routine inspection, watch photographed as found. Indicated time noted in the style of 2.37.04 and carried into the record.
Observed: 14.43.16
